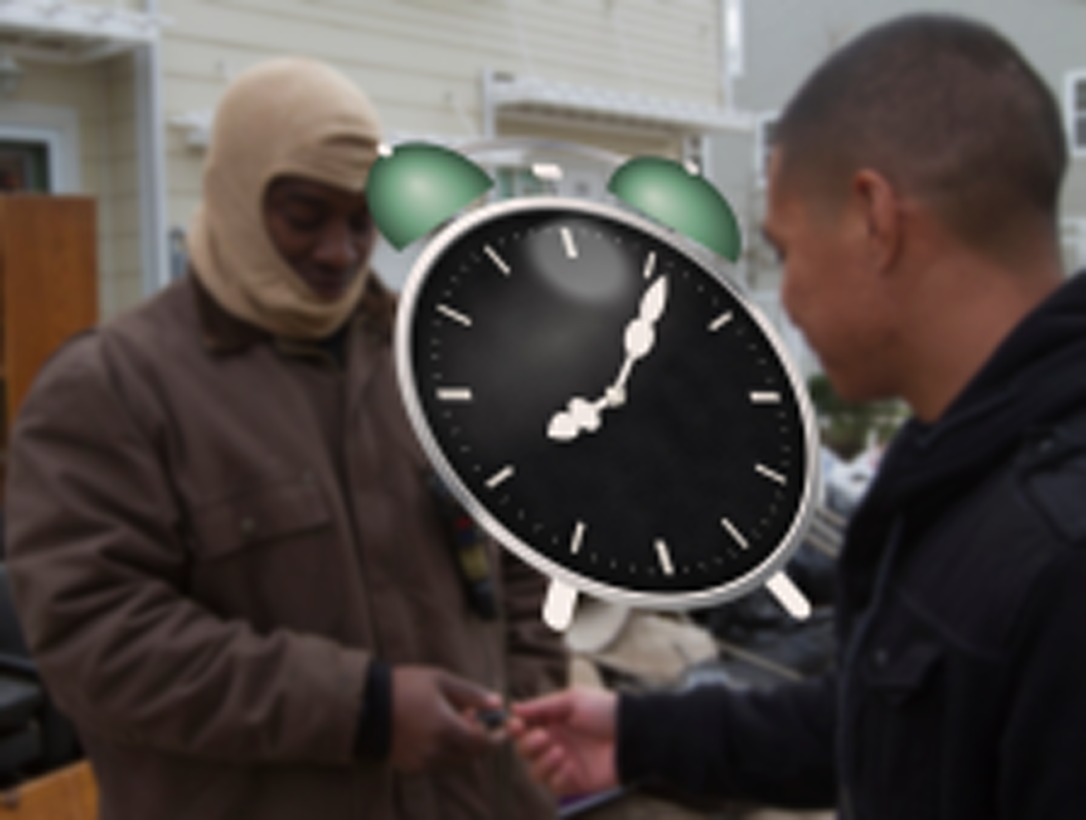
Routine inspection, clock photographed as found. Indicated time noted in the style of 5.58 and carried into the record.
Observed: 8.06
